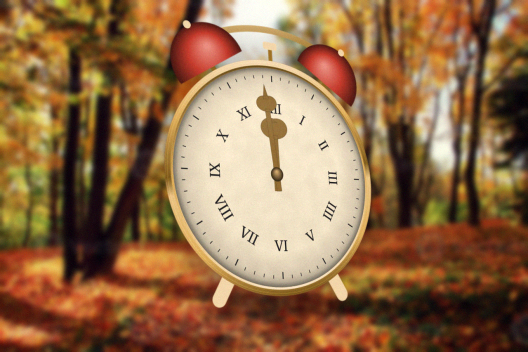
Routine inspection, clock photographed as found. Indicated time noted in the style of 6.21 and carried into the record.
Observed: 11.59
